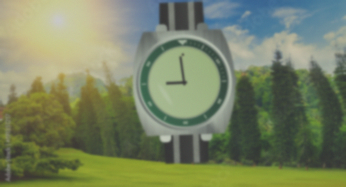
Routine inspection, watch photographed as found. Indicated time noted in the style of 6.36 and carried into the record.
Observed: 8.59
